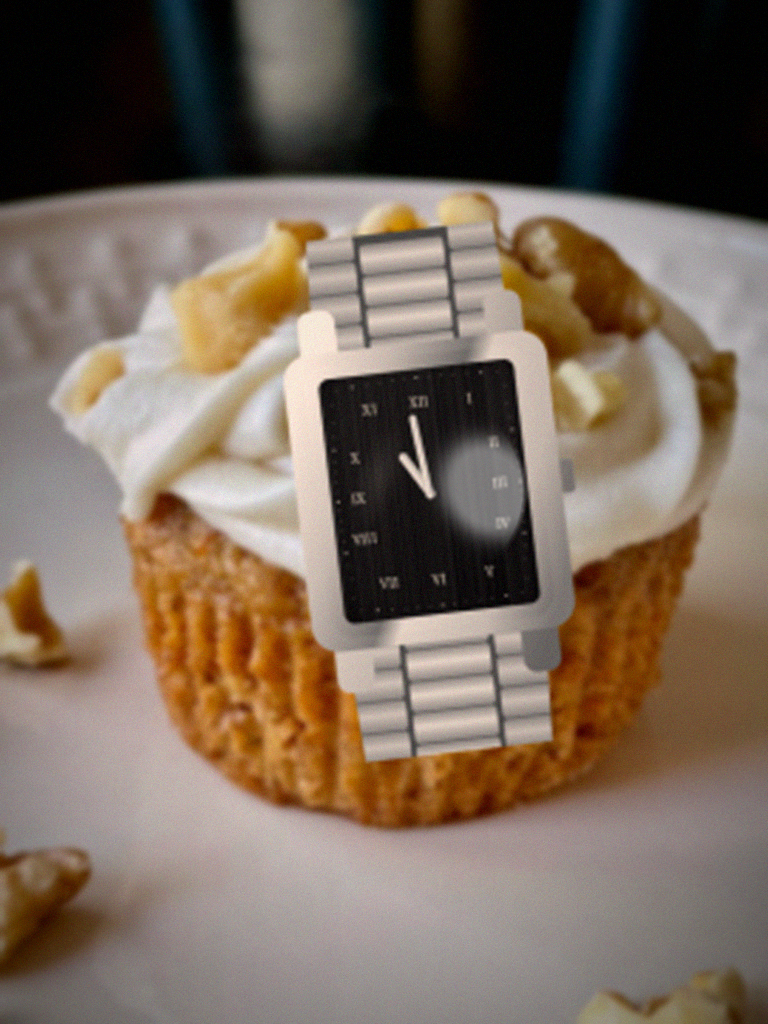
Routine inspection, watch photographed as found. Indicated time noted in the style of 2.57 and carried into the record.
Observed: 10.59
